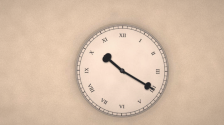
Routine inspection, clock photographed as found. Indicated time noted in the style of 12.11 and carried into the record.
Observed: 10.20
